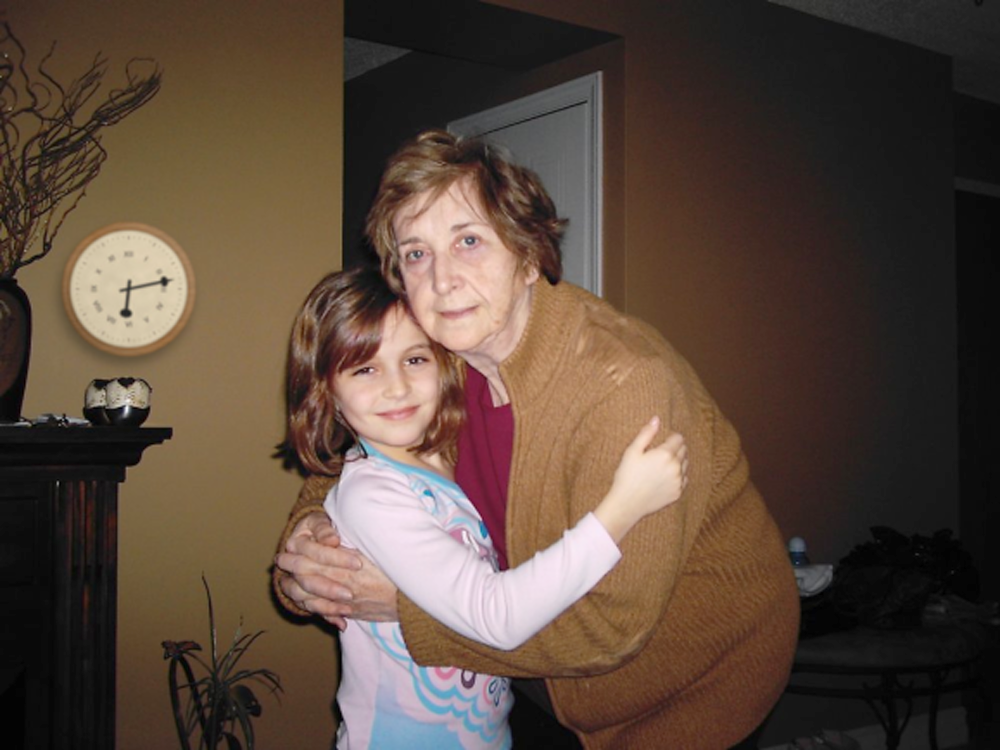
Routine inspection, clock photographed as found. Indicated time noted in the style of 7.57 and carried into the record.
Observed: 6.13
